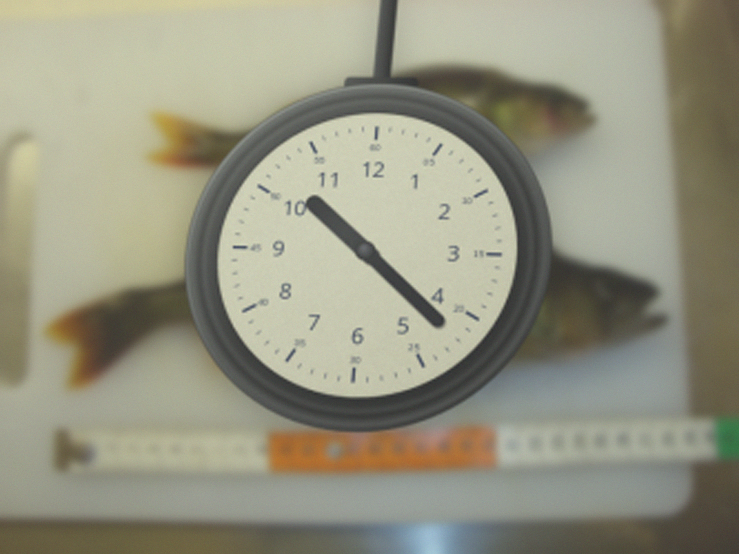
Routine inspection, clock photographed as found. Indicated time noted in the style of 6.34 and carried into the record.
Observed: 10.22
